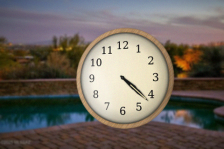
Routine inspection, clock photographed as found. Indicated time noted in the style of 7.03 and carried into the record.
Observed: 4.22
